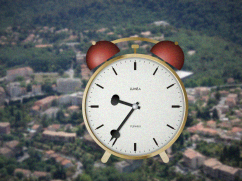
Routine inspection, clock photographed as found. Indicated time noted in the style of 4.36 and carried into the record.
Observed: 9.36
